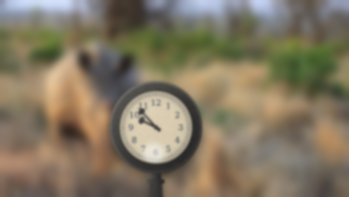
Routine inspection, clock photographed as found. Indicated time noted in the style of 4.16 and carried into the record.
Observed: 9.53
